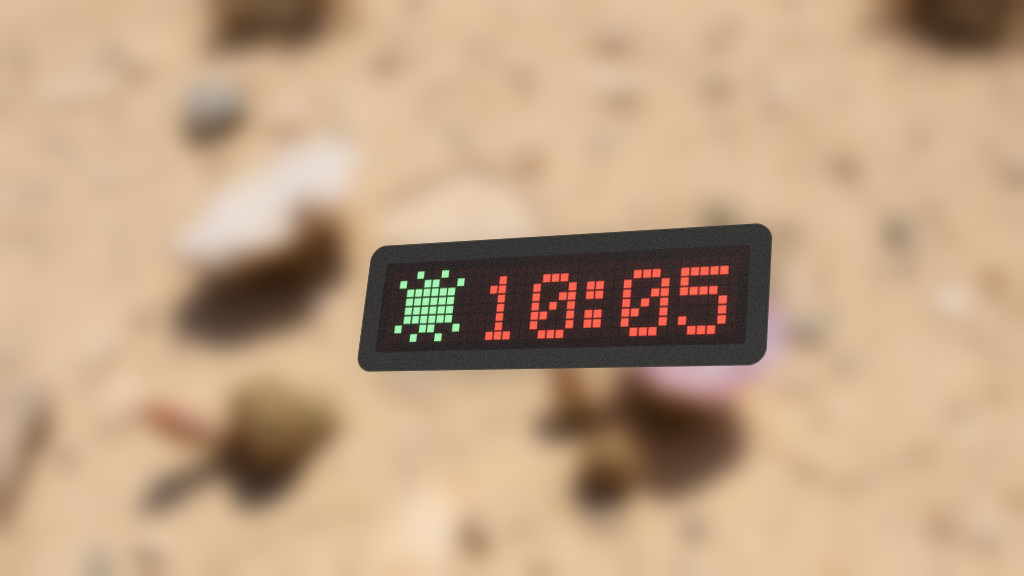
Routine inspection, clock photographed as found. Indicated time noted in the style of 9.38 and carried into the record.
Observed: 10.05
